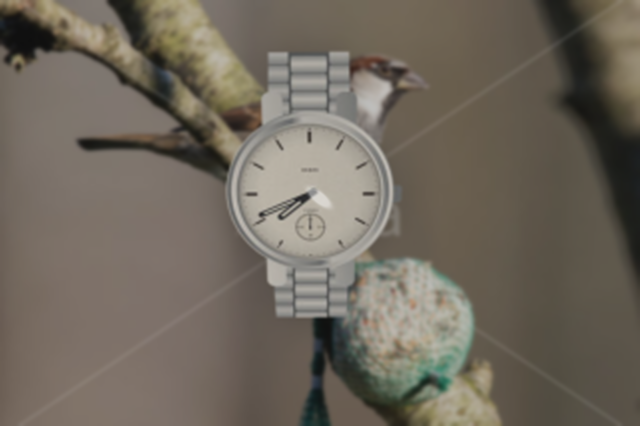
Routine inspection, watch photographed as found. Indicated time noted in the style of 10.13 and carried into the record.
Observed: 7.41
